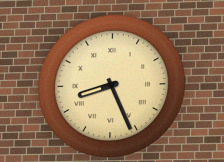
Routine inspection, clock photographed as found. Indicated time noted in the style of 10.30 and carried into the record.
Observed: 8.26
